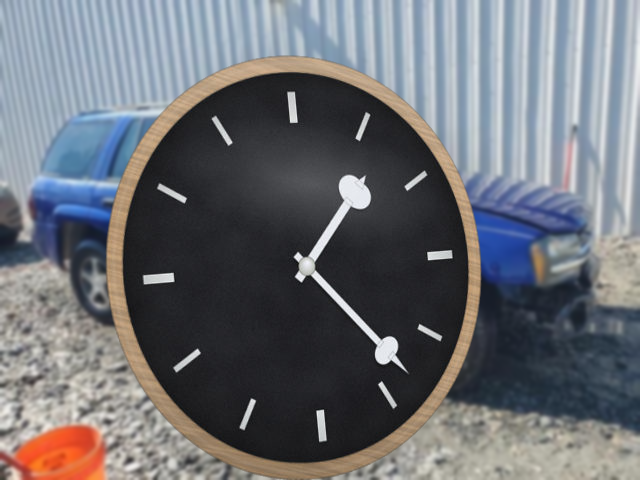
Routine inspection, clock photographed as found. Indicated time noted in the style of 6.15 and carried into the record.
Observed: 1.23
